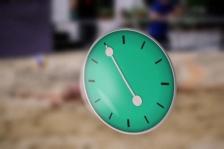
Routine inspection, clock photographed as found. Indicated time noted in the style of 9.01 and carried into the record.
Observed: 4.55
